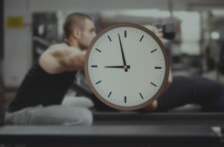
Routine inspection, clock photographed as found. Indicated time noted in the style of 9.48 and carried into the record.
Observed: 8.58
